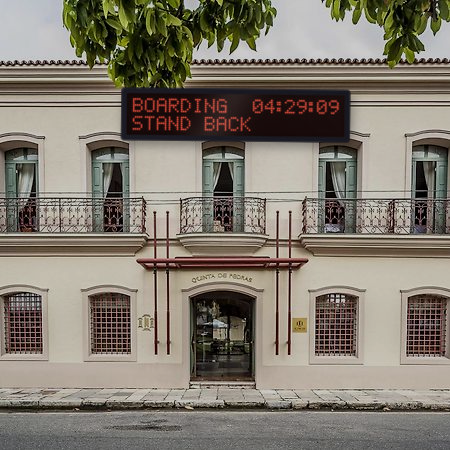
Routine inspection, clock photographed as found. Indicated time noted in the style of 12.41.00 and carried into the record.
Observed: 4.29.09
